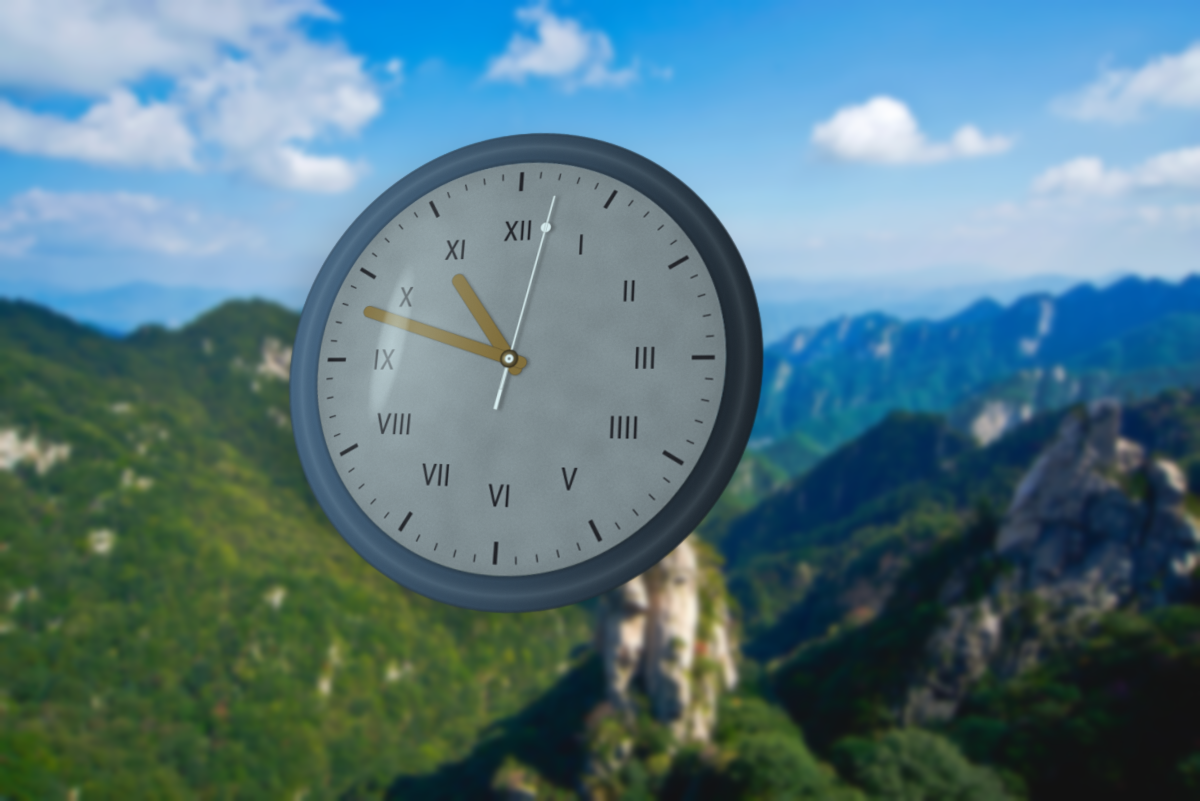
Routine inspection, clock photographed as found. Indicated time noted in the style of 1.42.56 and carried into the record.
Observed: 10.48.02
